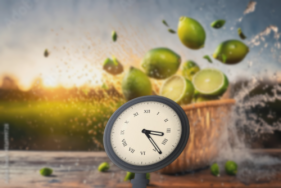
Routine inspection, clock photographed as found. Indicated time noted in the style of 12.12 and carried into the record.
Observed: 3.24
